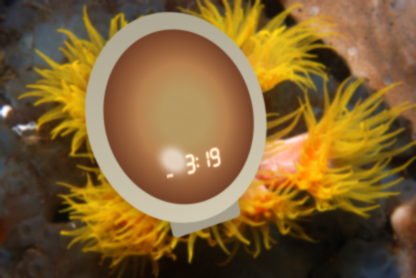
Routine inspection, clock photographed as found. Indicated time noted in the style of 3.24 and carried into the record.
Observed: 3.19
